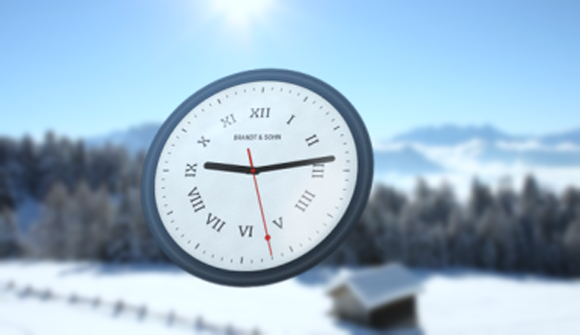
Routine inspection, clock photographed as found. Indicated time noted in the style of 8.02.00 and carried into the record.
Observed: 9.13.27
